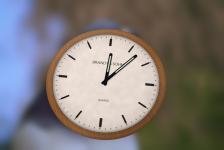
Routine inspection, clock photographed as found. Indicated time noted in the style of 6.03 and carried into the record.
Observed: 12.07
